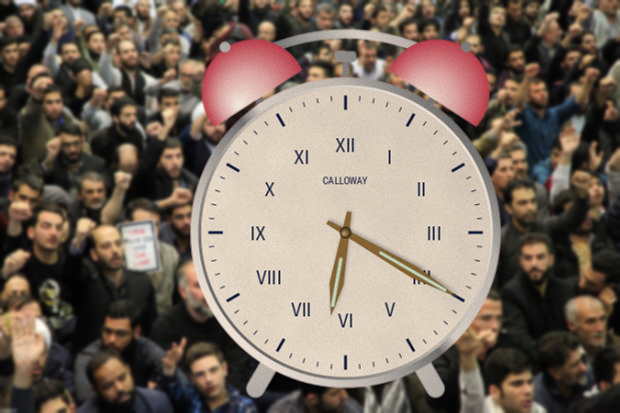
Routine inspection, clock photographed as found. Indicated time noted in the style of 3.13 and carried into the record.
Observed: 6.20
